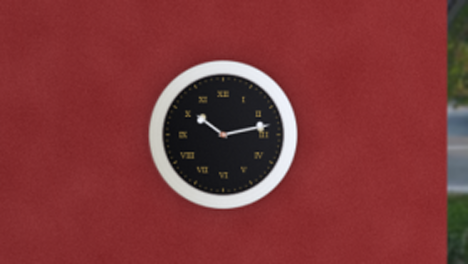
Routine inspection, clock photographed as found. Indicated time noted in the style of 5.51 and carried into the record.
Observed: 10.13
